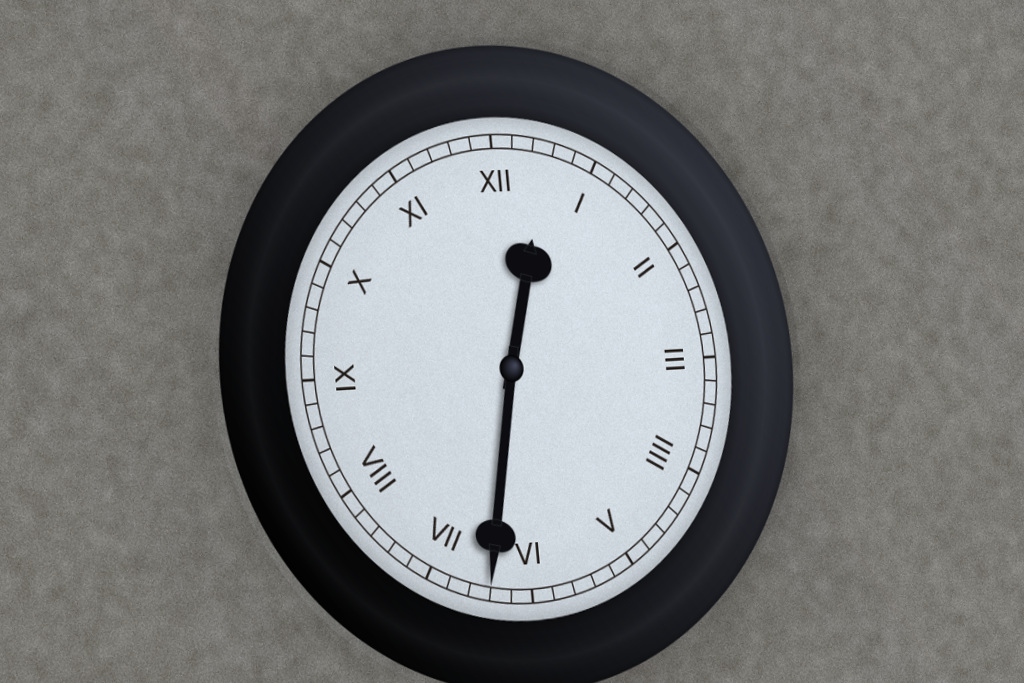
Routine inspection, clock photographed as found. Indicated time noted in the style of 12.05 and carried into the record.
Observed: 12.32
